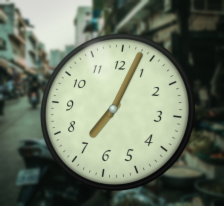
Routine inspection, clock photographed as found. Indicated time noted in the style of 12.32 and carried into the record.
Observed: 7.03
